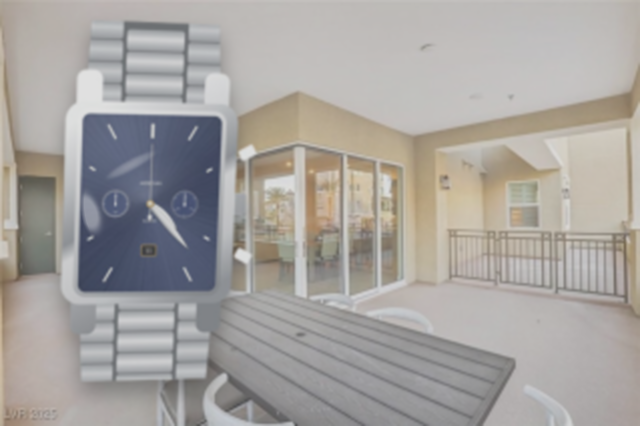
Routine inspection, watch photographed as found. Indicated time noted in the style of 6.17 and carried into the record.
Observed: 4.23
